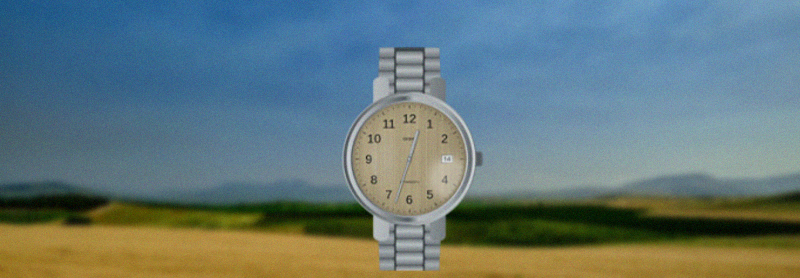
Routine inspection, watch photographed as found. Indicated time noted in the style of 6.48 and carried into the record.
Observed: 12.33
